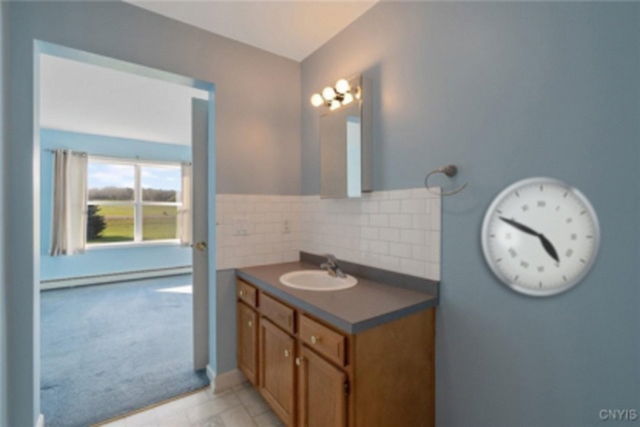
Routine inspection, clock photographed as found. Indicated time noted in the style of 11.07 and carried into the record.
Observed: 4.49
